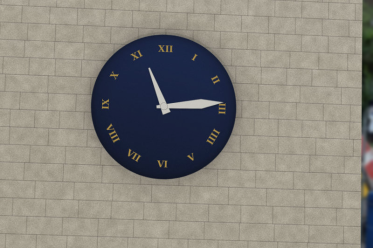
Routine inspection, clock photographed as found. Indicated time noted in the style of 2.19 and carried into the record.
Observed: 11.14
